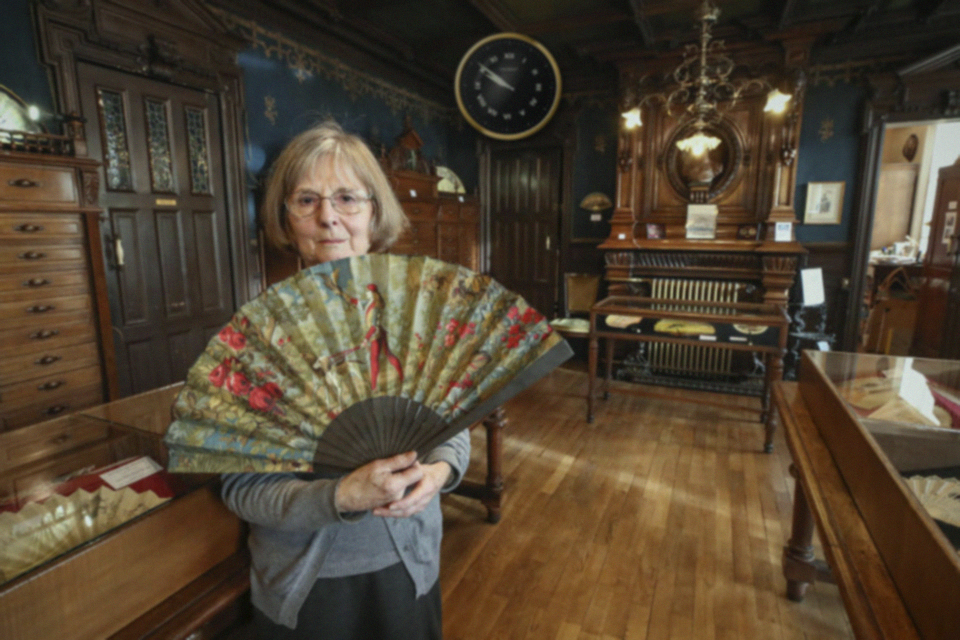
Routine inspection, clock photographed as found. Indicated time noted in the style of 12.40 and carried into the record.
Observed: 9.51
